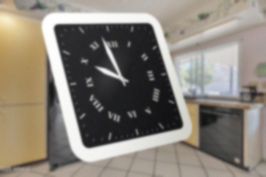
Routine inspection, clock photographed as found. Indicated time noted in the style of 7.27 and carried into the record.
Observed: 9.58
